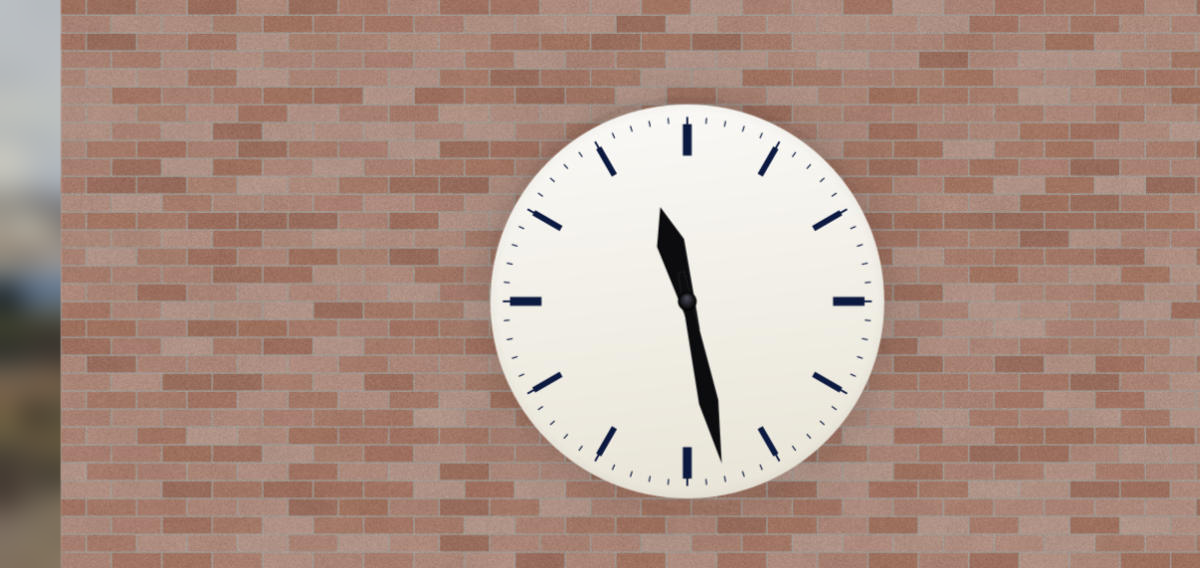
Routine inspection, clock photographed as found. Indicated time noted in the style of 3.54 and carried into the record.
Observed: 11.28
